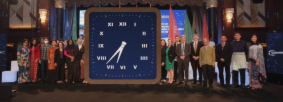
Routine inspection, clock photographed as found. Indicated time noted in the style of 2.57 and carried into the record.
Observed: 6.37
